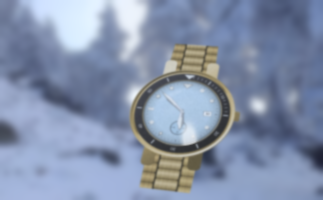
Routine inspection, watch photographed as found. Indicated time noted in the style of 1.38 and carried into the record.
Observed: 5.52
